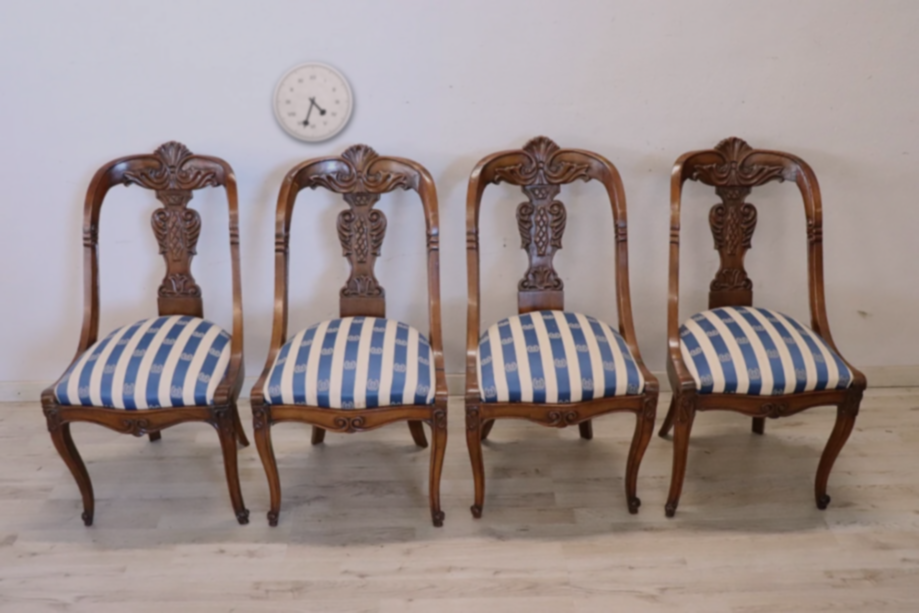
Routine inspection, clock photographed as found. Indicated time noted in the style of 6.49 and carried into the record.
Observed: 4.33
